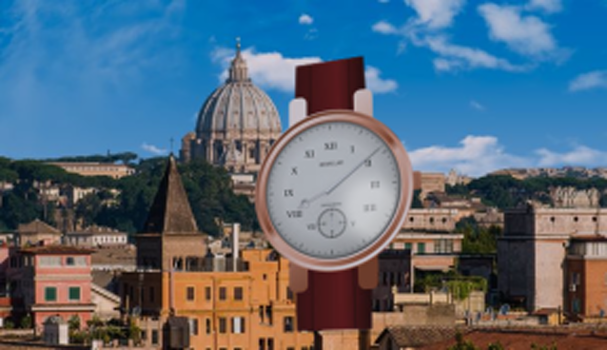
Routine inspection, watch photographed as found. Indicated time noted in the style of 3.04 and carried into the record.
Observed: 8.09
